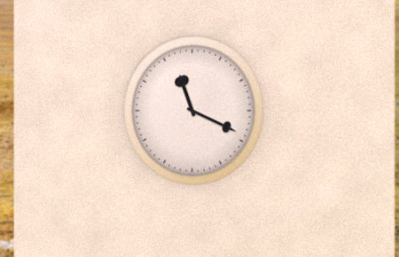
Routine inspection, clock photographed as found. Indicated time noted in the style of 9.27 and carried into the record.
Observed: 11.19
